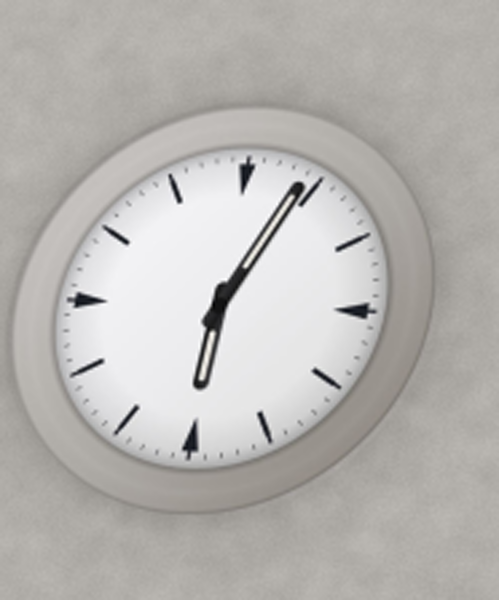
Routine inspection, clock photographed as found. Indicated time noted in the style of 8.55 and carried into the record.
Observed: 6.04
